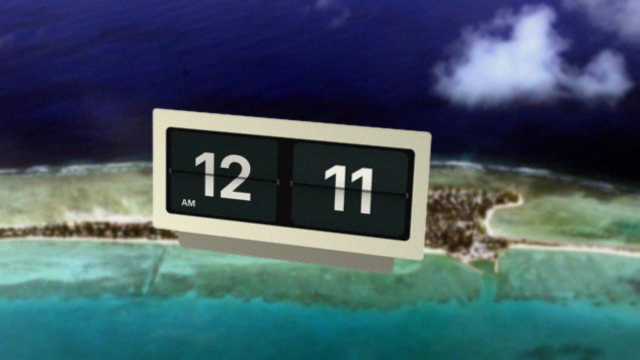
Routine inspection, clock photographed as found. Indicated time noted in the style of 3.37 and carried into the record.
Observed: 12.11
